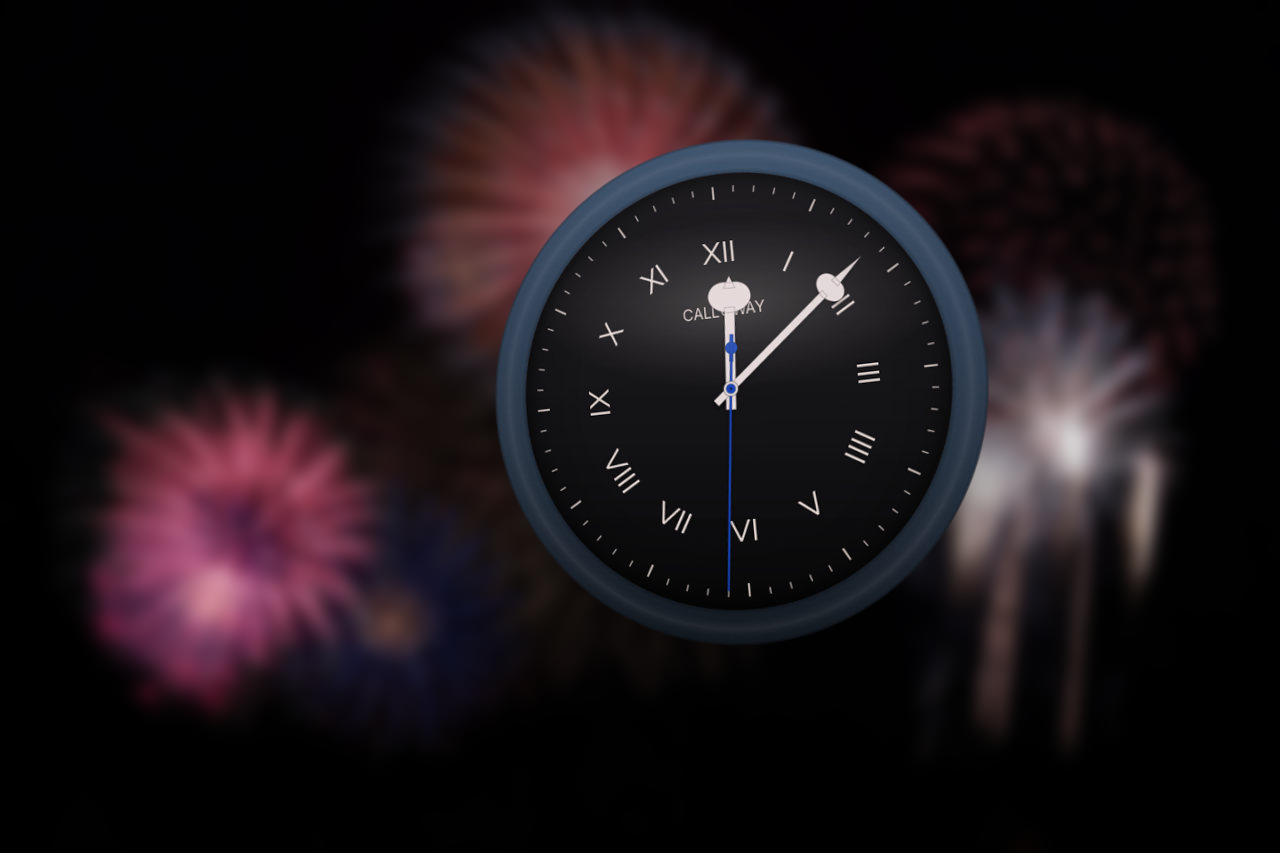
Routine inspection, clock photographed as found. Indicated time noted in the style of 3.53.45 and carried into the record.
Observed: 12.08.31
